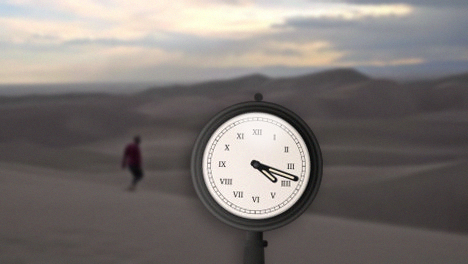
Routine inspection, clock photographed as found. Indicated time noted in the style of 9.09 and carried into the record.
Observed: 4.18
